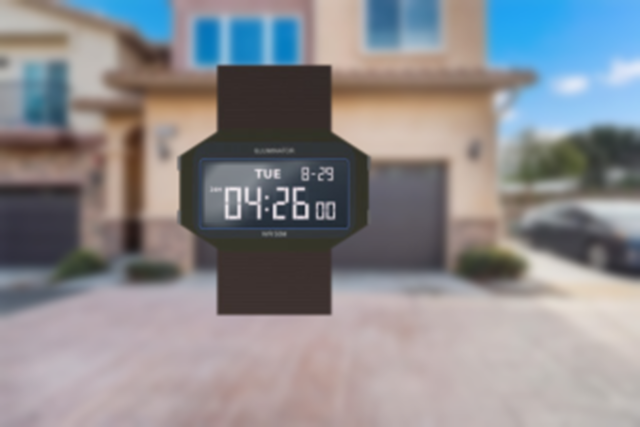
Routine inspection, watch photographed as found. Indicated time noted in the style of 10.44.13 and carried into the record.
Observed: 4.26.00
